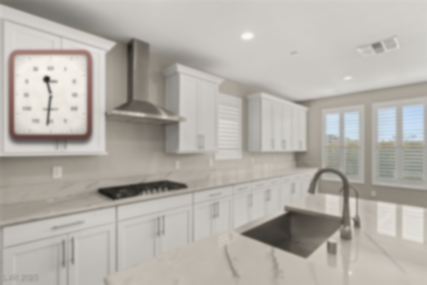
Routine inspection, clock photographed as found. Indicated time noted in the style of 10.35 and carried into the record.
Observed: 11.31
